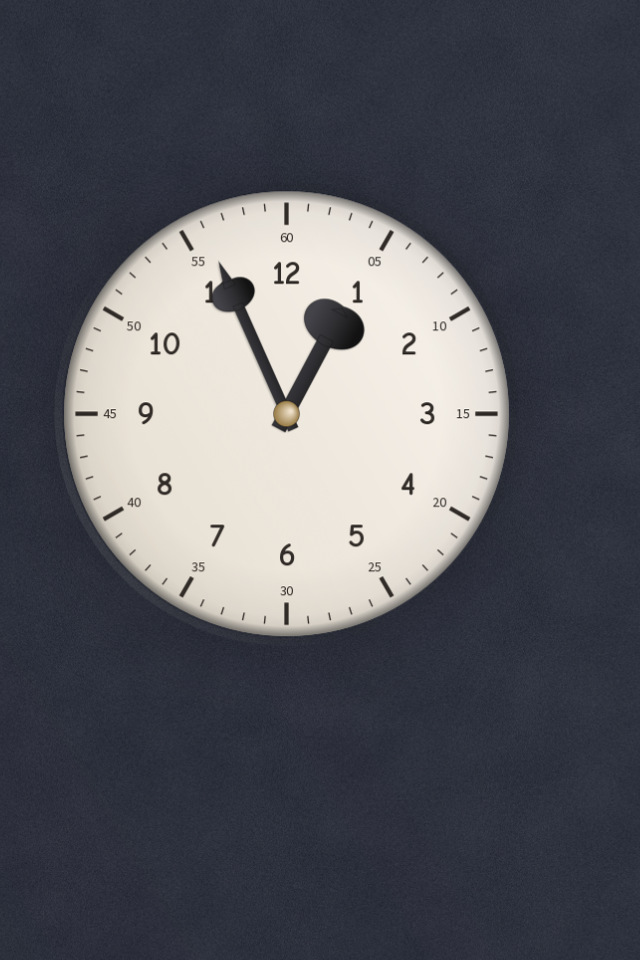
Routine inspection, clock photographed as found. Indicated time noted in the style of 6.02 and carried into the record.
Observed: 12.56
